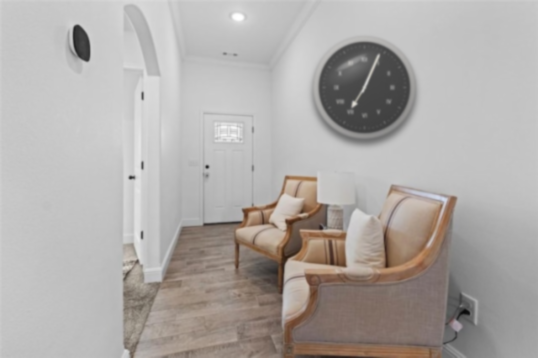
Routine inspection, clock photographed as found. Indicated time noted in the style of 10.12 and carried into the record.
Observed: 7.04
